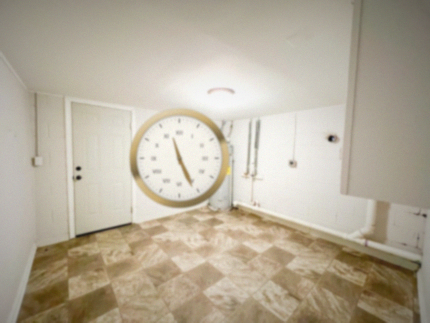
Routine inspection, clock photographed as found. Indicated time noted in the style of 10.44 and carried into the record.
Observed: 11.26
